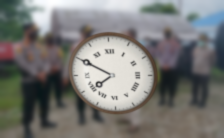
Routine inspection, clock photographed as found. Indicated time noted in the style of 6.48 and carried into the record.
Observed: 7.50
